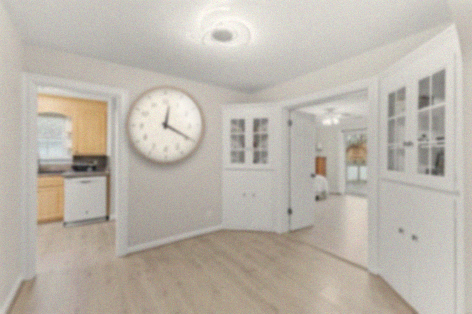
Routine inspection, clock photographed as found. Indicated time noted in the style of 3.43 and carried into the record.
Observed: 12.20
